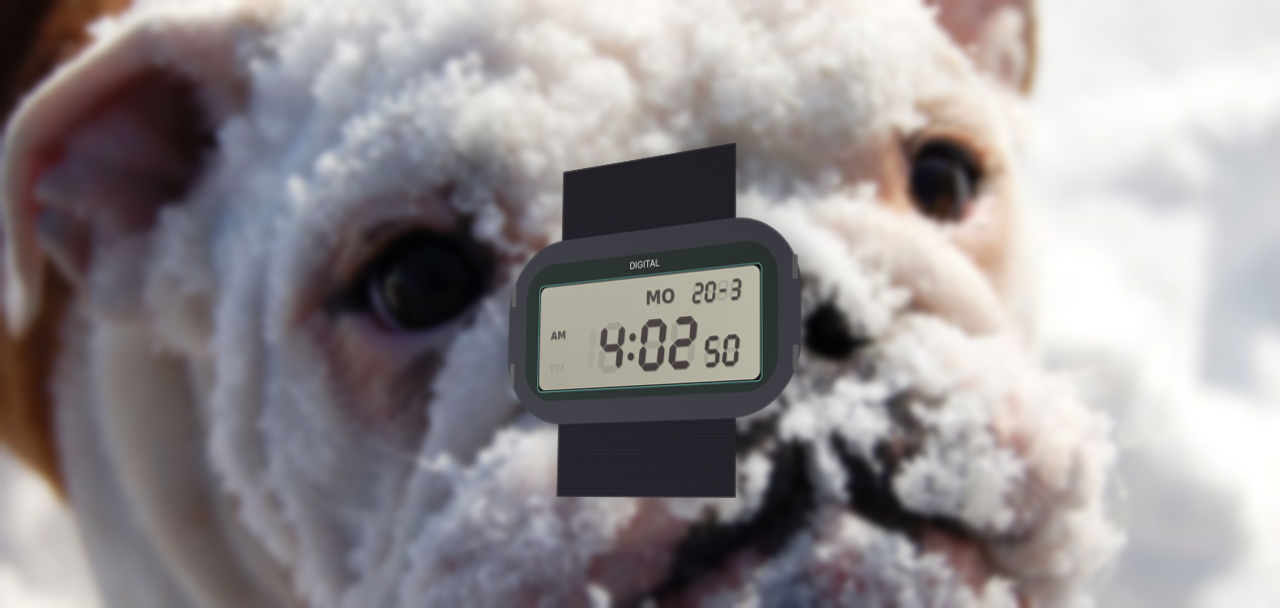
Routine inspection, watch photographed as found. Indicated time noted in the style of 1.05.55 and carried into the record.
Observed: 4.02.50
